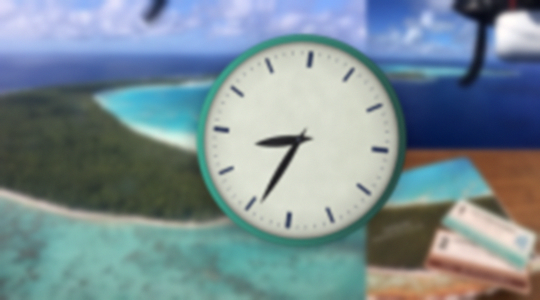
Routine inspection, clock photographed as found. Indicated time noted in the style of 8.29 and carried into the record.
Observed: 8.34
